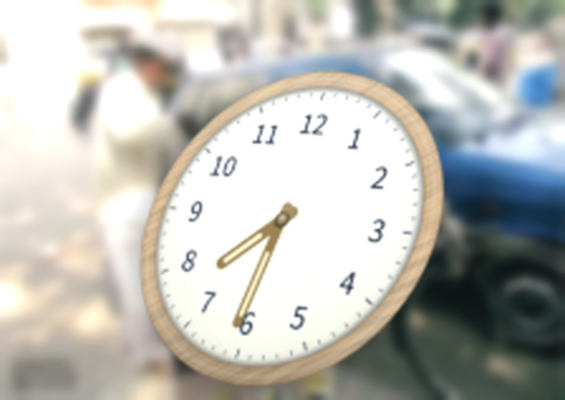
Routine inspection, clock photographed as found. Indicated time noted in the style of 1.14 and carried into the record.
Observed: 7.31
